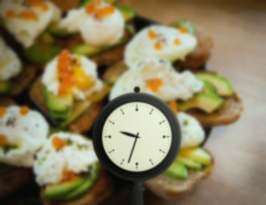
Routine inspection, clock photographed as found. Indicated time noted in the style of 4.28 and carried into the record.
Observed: 9.33
